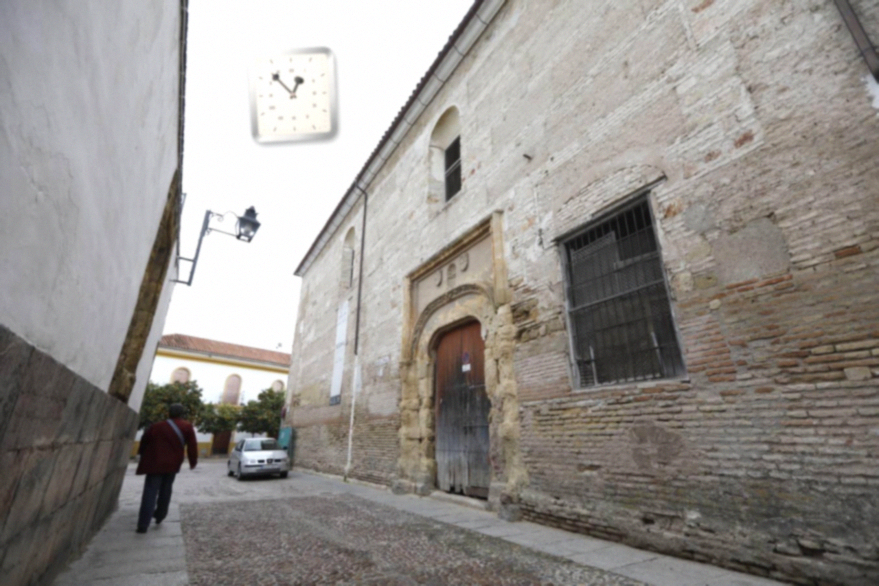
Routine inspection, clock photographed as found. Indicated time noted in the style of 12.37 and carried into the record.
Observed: 12.53
